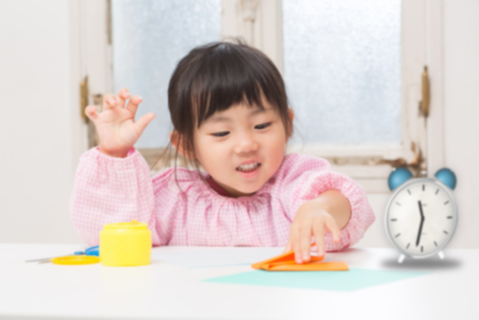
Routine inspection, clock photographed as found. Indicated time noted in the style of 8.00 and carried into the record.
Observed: 11.32
